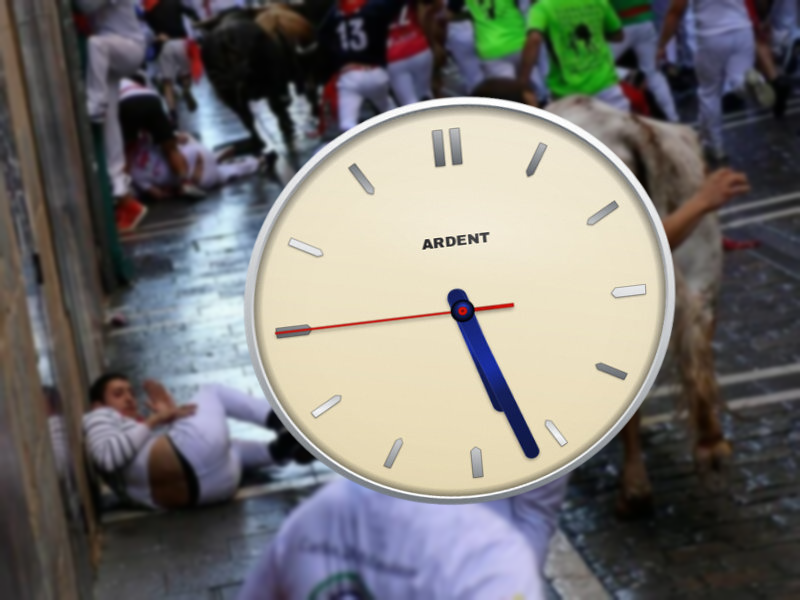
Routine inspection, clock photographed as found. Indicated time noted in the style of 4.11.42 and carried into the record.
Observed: 5.26.45
